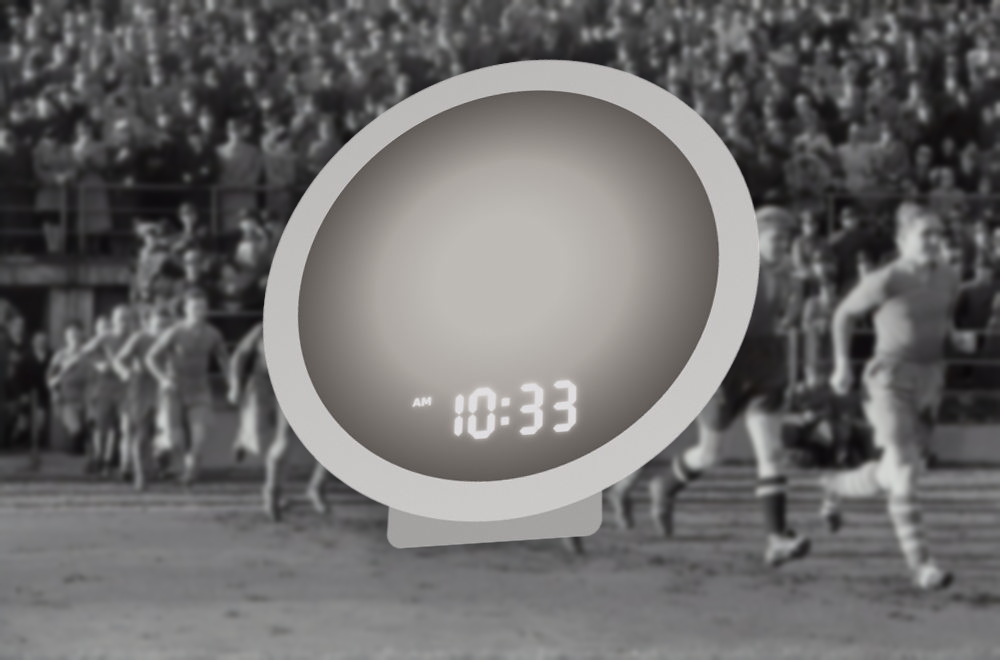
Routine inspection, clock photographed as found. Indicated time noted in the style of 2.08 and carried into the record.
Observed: 10.33
